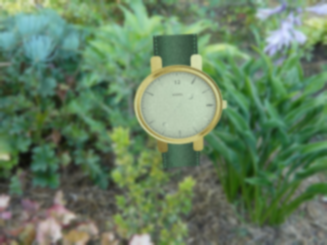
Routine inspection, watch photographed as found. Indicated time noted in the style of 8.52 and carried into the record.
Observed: 1.36
